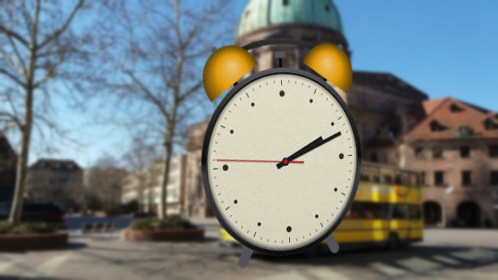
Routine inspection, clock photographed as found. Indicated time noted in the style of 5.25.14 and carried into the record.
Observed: 2.11.46
